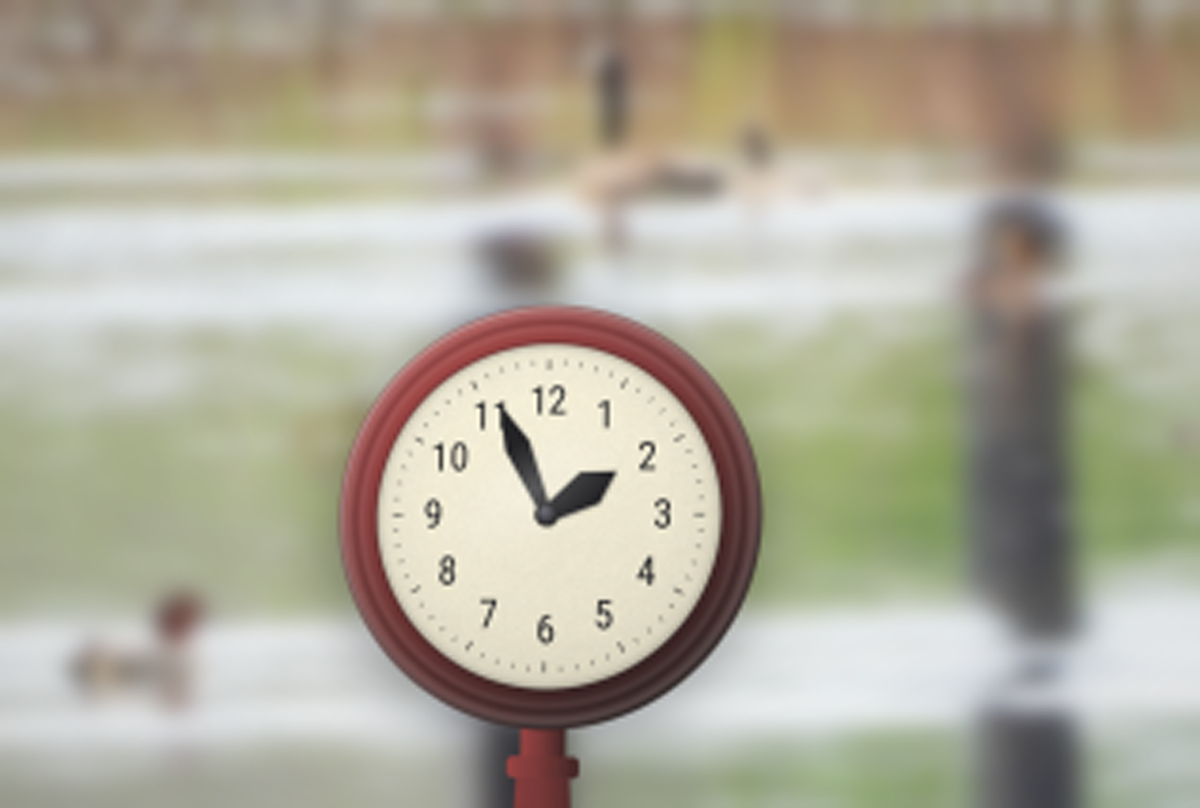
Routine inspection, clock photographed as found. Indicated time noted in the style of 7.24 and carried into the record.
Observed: 1.56
